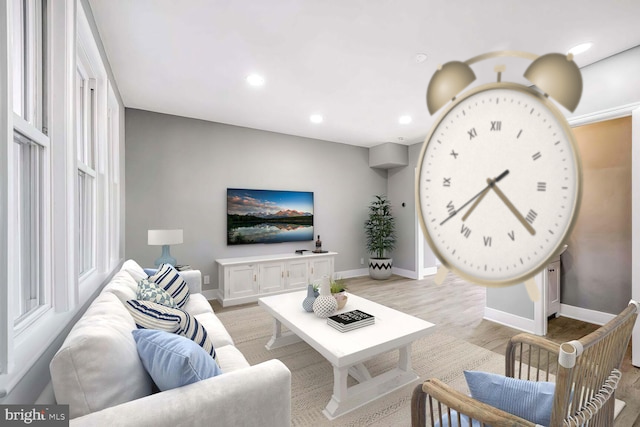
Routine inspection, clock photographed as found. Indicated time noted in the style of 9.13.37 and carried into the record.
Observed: 7.21.39
